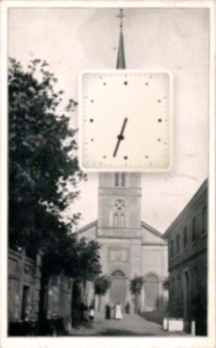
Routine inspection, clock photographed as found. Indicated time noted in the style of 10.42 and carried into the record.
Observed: 6.33
